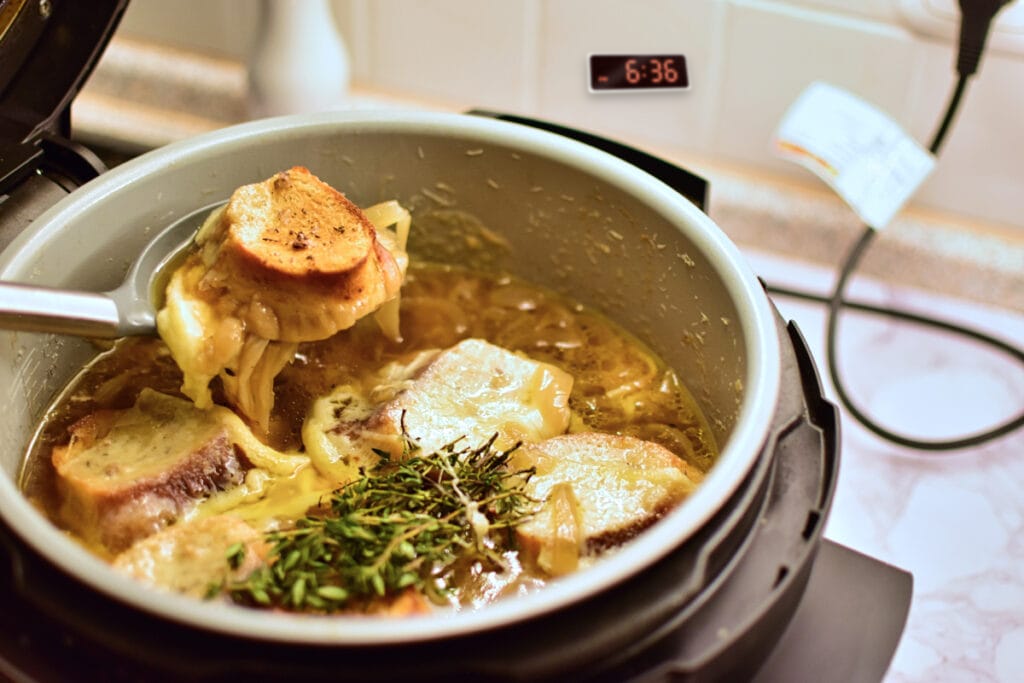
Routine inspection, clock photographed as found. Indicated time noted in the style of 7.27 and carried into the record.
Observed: 6.36
